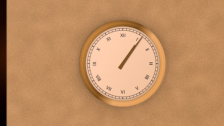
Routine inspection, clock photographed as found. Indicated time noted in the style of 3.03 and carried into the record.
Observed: 1.06
